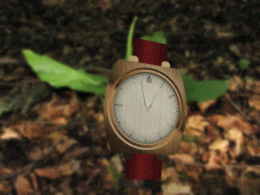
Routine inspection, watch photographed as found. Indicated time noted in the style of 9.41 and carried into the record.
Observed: 12.57
